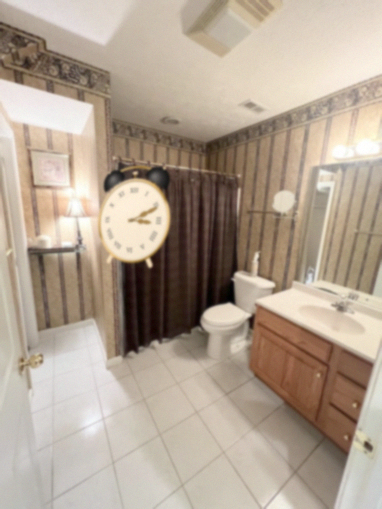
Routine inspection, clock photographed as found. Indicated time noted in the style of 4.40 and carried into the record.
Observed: 3.11
